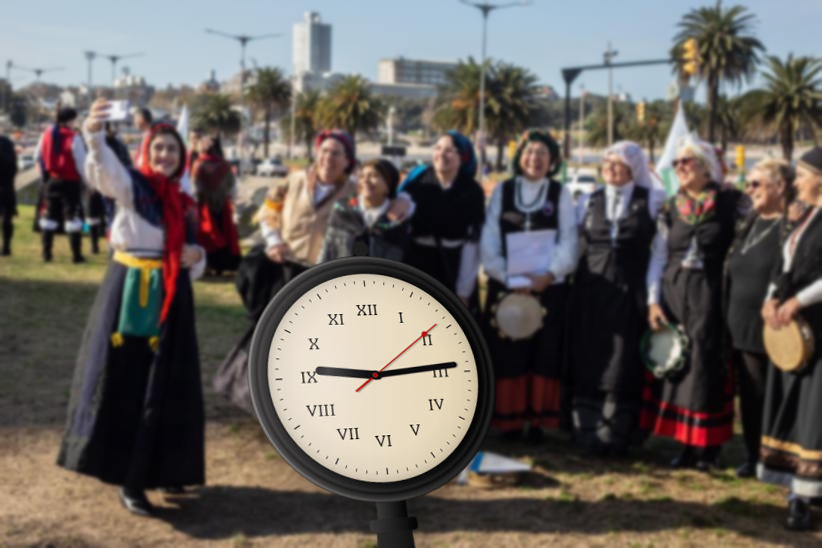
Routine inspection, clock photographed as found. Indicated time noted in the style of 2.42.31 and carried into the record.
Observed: 9.14.09
